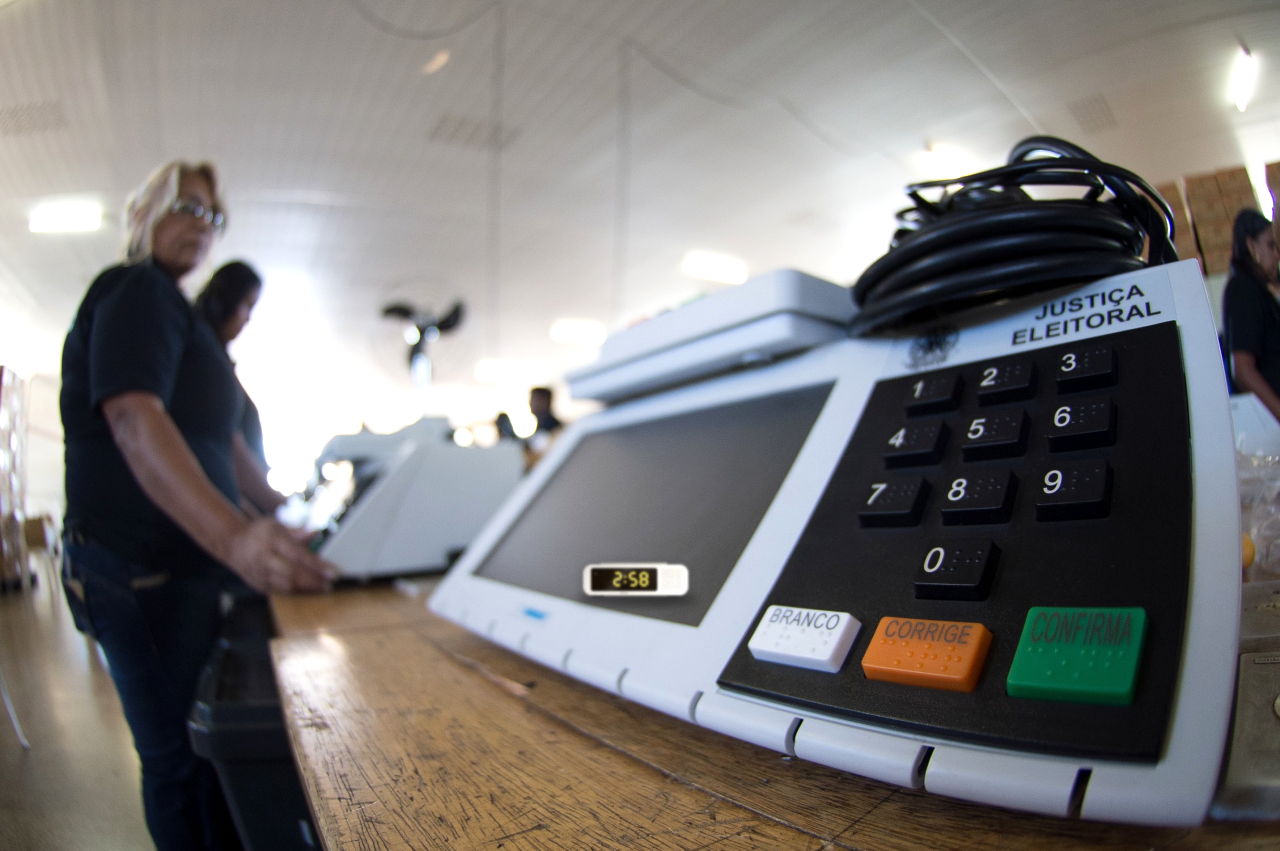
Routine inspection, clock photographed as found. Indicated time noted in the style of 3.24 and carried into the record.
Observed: 2.58
